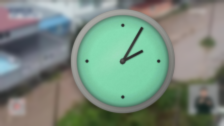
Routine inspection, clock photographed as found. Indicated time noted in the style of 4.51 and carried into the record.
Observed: 2.05
